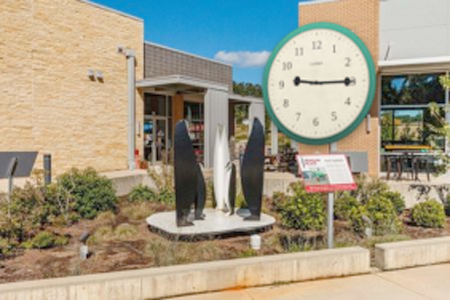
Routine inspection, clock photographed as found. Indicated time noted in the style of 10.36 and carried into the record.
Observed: 9.15
